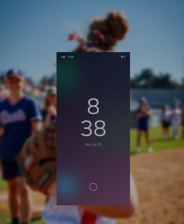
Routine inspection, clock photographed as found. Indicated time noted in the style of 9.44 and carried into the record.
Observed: 8.38
